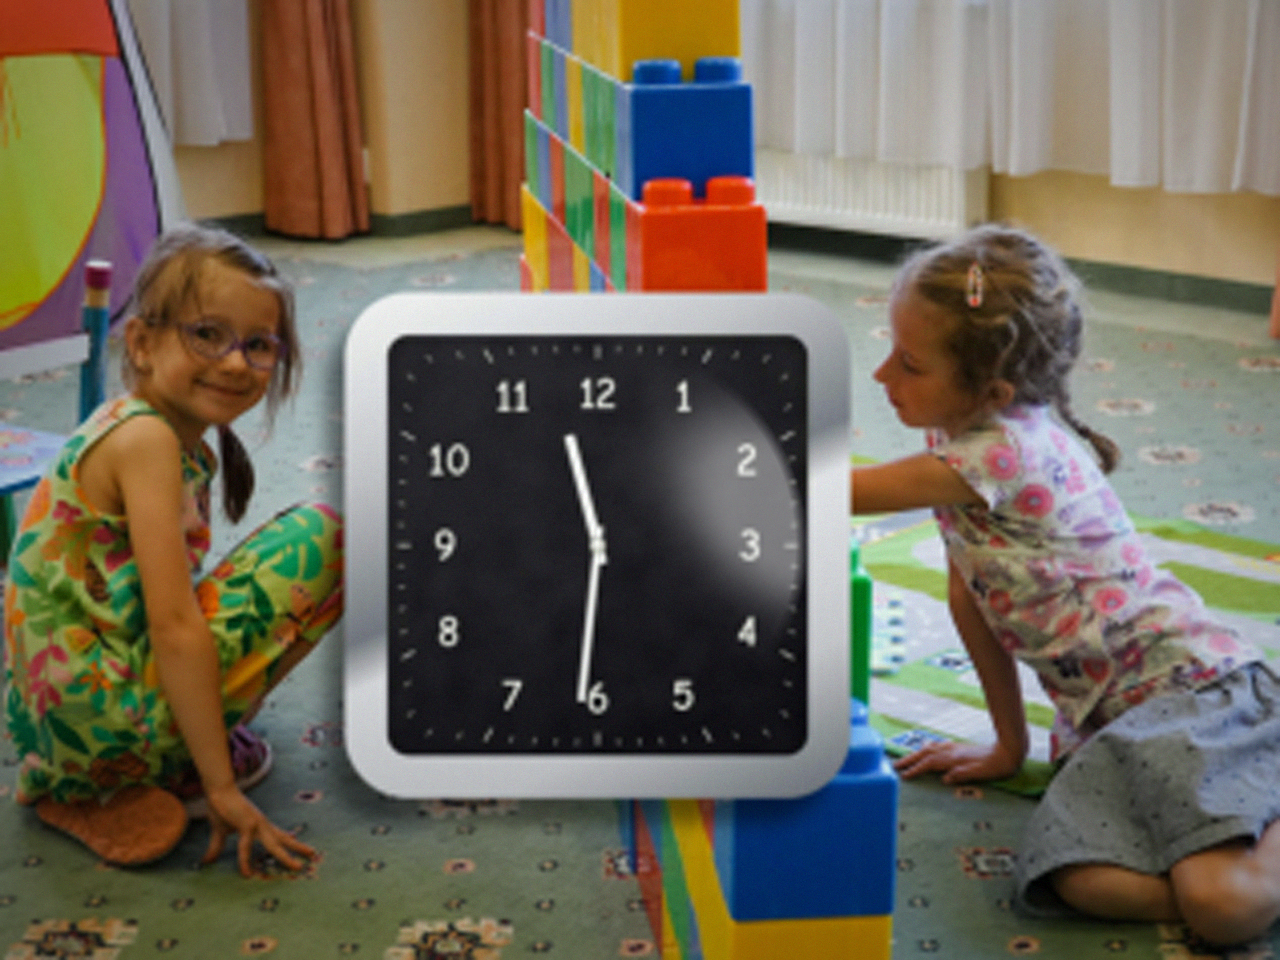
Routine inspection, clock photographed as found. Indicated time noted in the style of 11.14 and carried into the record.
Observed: 11.31
